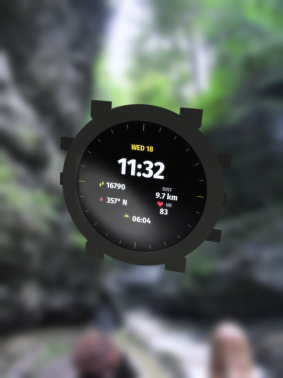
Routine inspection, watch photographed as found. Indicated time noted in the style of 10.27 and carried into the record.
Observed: 11.32
